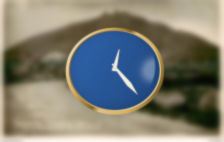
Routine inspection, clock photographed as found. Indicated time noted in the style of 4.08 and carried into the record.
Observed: 12.24
